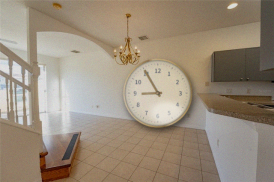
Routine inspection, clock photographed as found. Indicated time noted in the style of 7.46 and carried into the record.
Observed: 8.55
